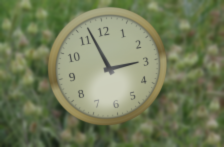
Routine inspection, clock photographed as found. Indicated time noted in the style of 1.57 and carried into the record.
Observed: 2.57
